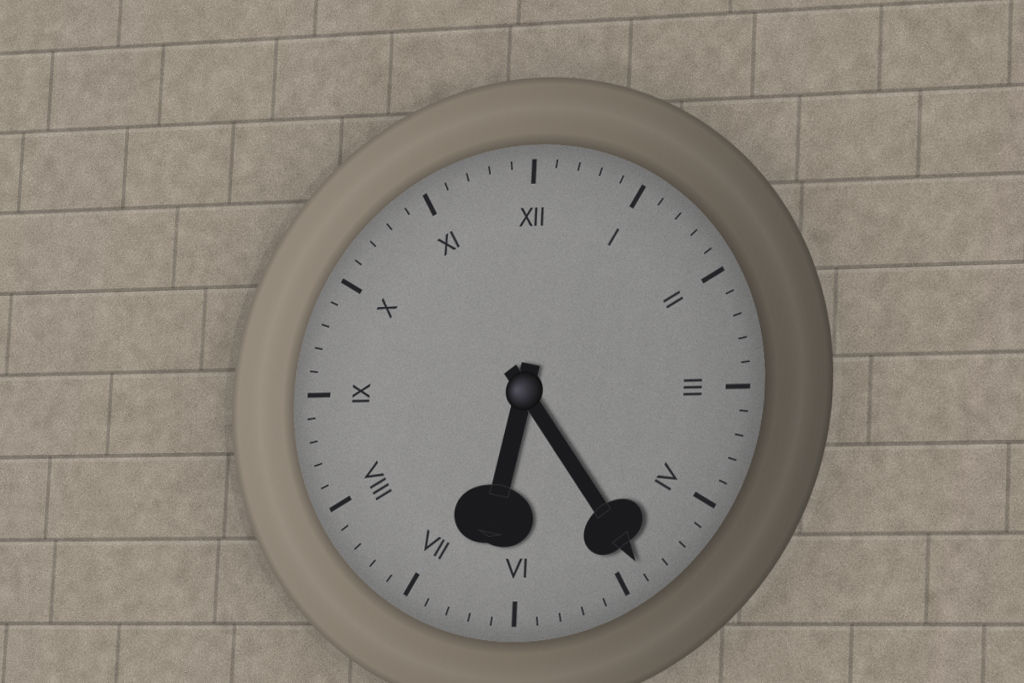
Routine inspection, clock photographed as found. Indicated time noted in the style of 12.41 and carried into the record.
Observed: 6.24
